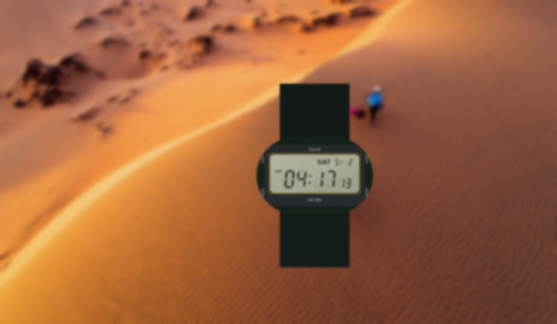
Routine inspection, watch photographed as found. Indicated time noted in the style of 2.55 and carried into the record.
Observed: 4.17
